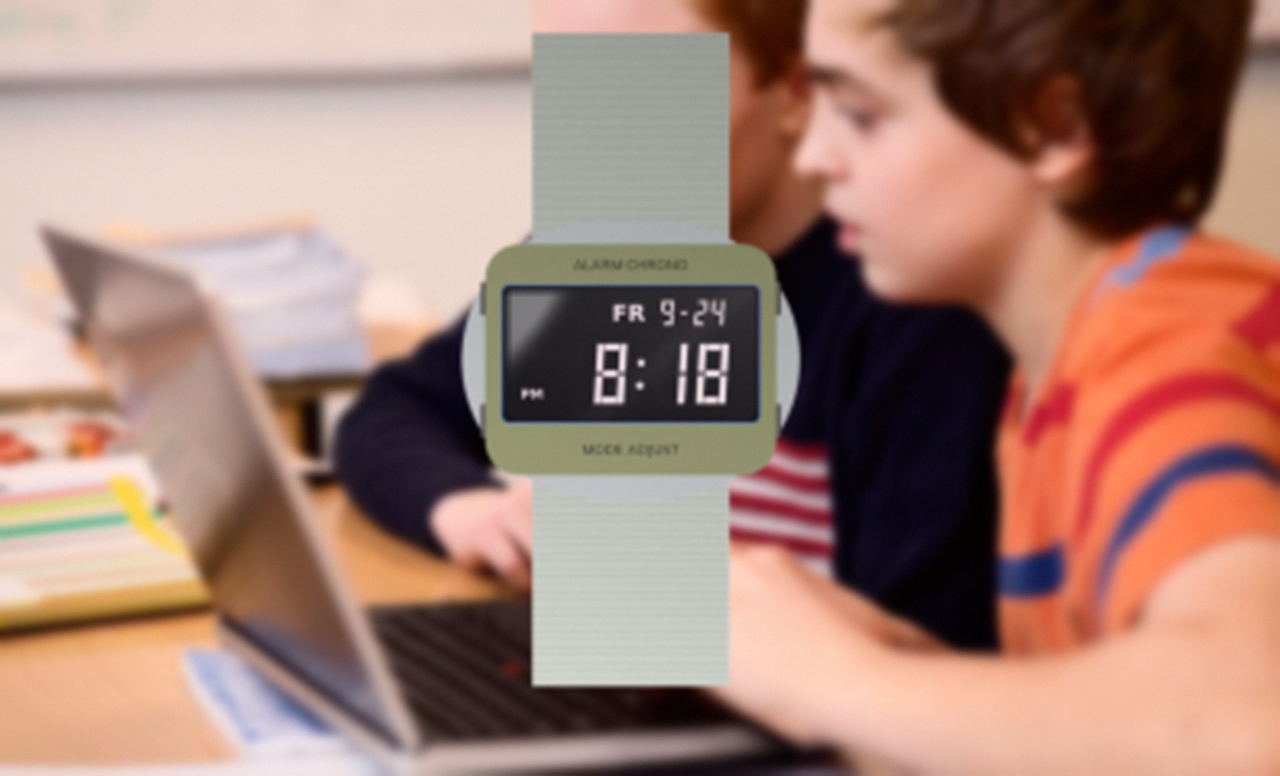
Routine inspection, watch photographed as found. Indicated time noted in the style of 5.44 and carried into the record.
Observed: 8.18
